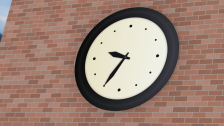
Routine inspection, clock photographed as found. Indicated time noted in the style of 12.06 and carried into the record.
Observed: 9.35
